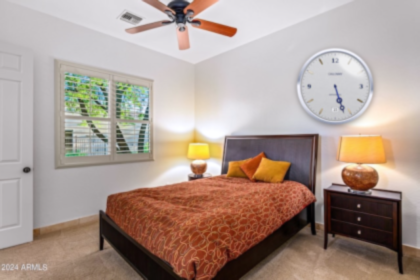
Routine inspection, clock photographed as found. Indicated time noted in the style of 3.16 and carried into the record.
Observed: 5.27
